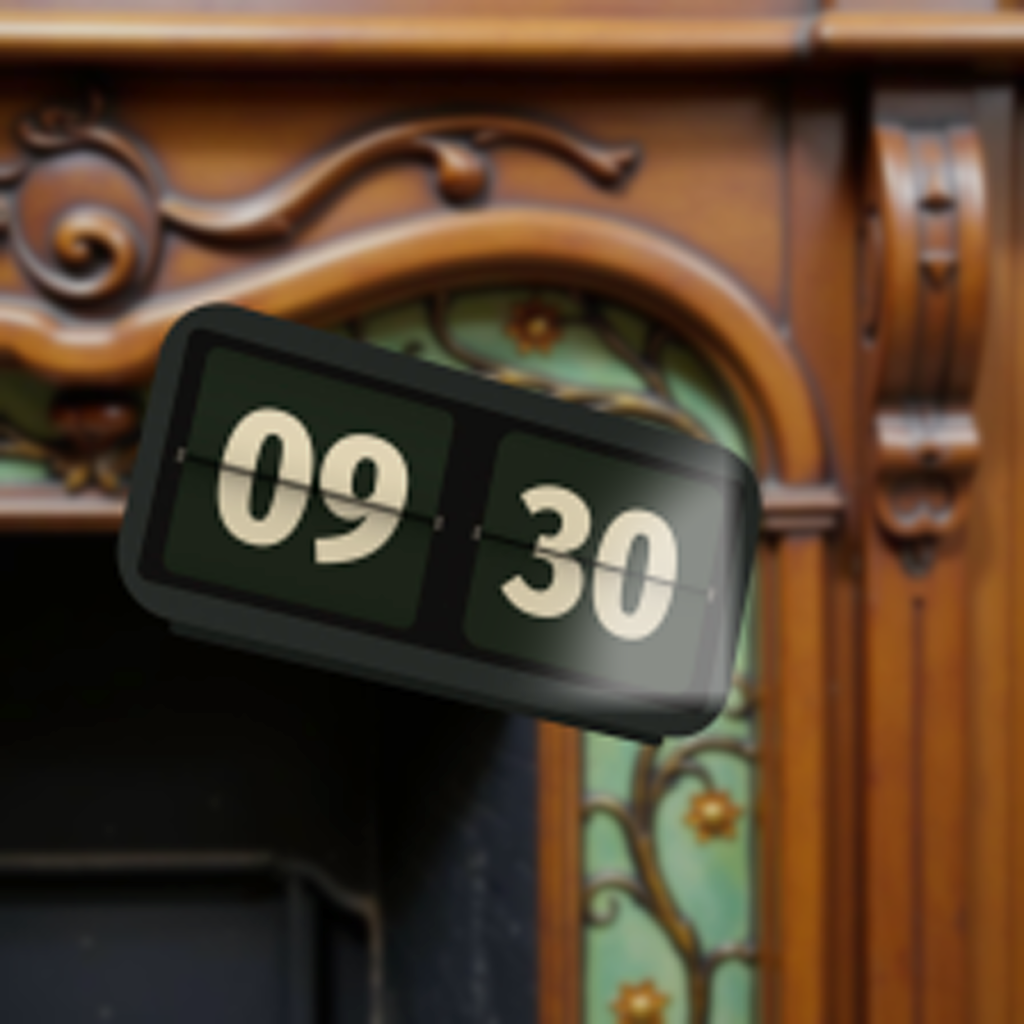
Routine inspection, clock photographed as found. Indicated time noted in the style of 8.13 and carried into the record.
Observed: 9.30
